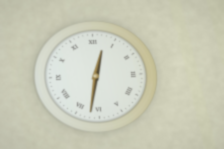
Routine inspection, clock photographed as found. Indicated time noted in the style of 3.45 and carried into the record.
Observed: 12.32
